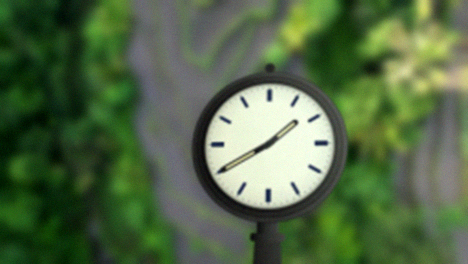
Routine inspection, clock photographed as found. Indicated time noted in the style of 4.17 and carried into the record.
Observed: 1.40
